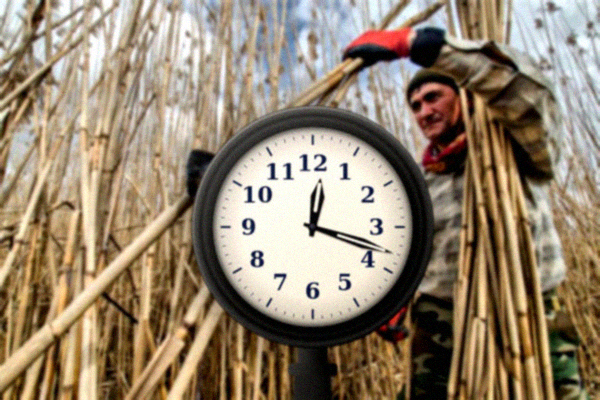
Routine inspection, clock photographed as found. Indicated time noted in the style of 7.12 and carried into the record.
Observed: 12.18
